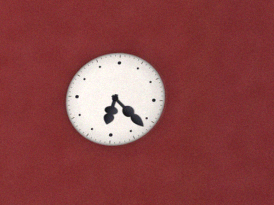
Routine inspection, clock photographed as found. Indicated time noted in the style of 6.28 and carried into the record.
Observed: 6.22
